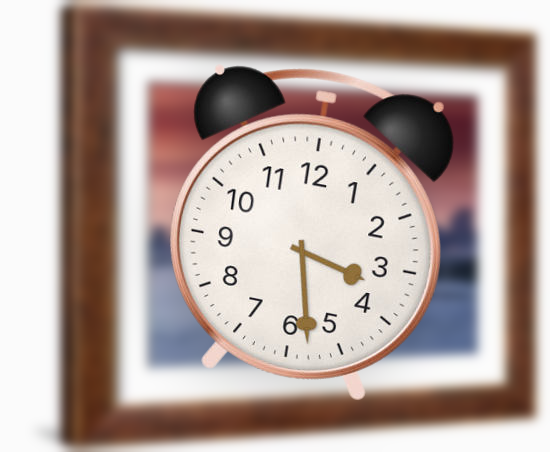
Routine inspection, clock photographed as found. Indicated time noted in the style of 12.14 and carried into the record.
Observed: 3.28
